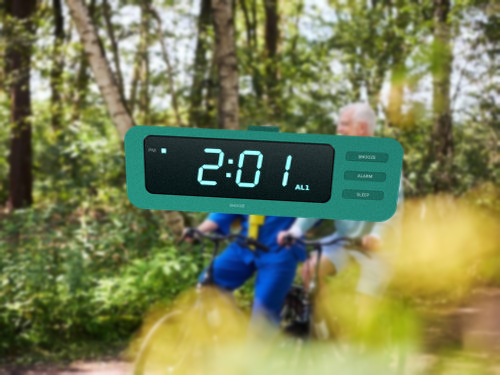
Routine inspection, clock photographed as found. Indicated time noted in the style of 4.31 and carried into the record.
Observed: 2.01
